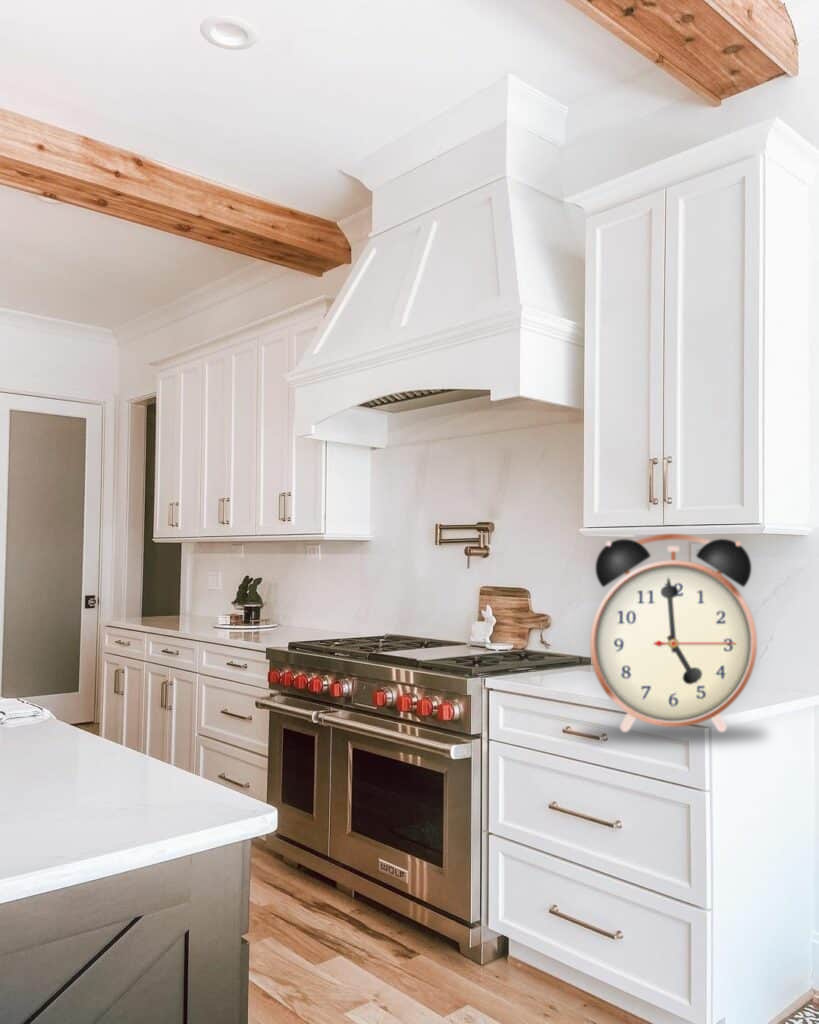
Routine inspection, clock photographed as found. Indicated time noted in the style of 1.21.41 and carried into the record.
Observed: 4.59.15
